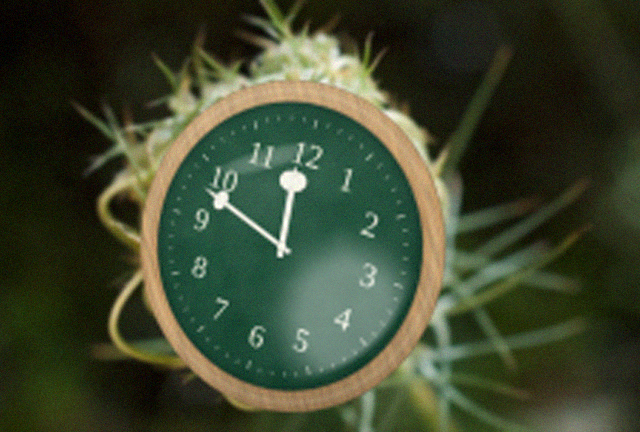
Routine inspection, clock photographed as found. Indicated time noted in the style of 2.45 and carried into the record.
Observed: 11.48
